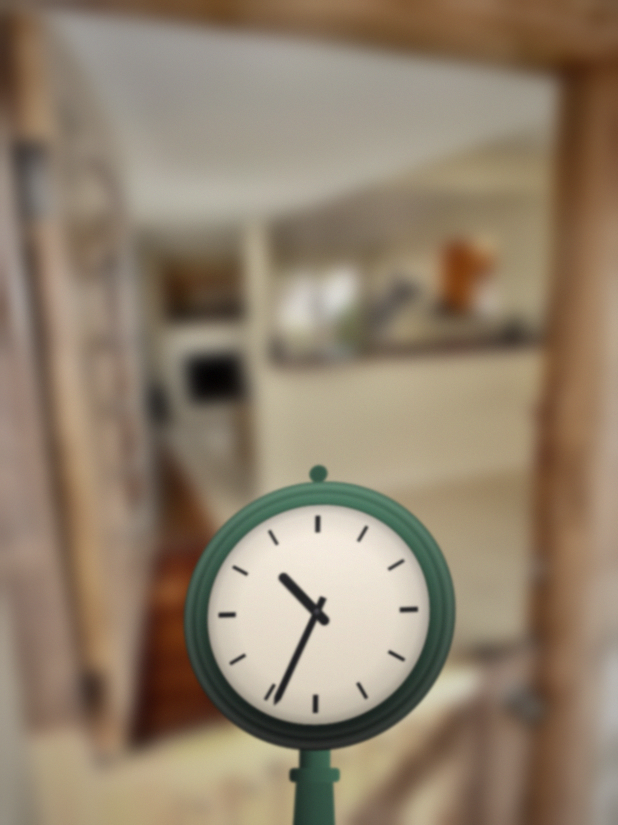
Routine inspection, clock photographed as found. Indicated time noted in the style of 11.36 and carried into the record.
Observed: 10.34
